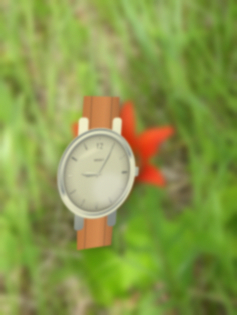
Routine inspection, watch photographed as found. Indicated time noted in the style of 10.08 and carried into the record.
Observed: 9.05
